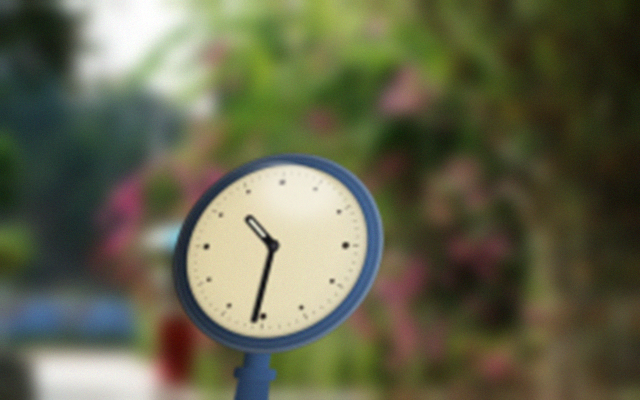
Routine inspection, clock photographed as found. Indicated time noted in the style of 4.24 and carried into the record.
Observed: 10.31
